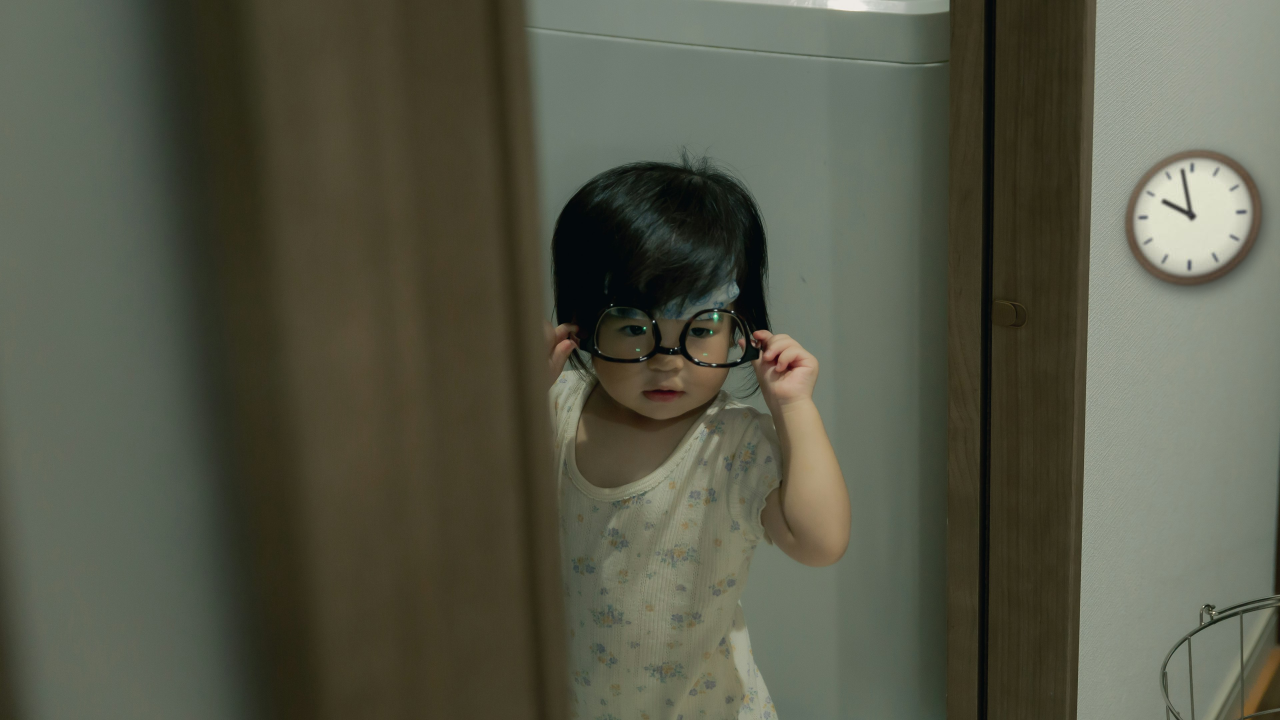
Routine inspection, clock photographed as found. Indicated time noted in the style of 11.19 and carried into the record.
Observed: 9.58
